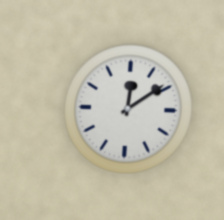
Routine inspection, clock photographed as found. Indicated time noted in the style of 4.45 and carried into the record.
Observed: 12.09
